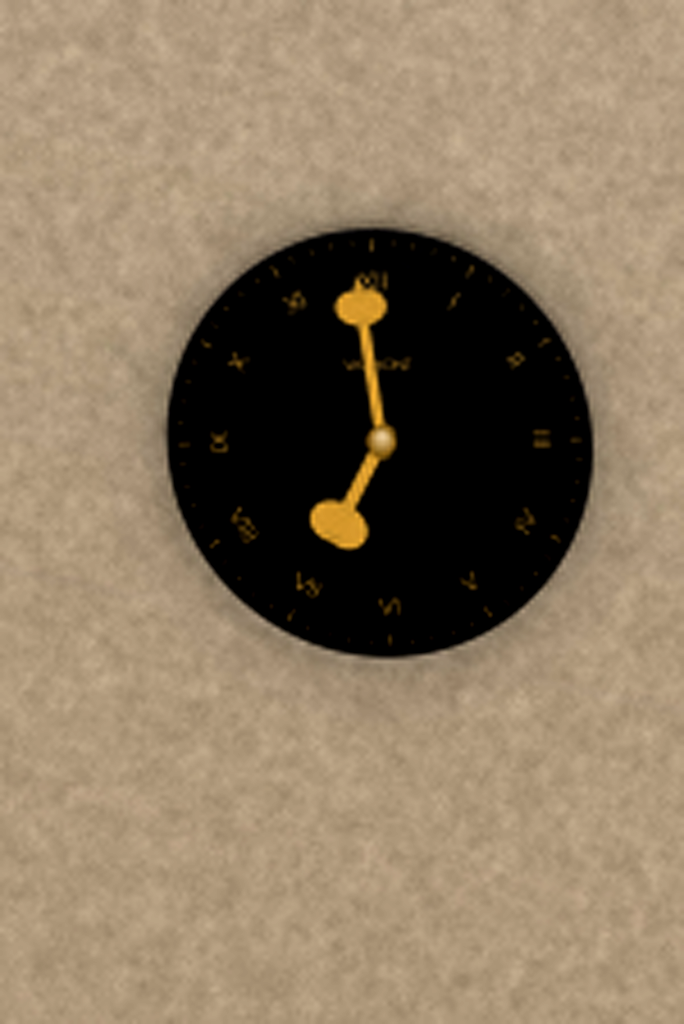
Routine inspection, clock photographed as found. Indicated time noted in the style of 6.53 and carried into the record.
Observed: 6.59
